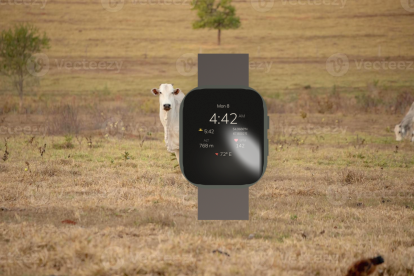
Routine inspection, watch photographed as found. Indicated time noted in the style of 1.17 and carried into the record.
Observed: 4.42
